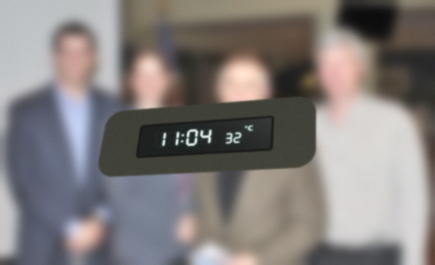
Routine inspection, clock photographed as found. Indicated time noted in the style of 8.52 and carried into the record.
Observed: 11.04
